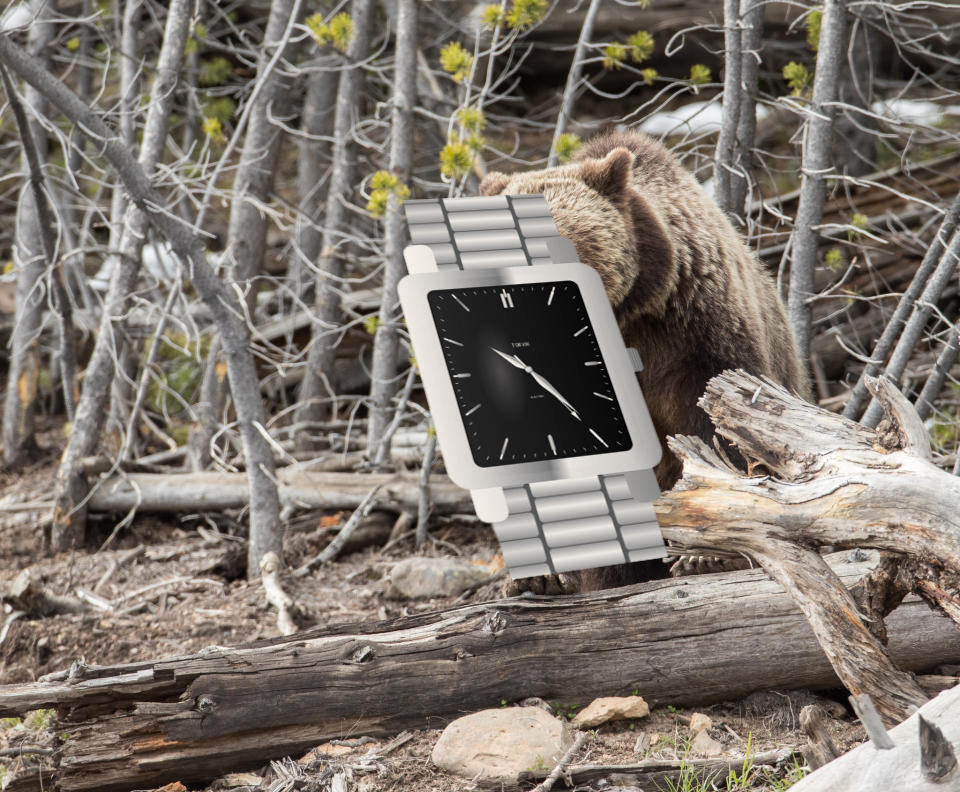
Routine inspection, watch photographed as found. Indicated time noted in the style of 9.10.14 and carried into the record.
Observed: 10.24.25
